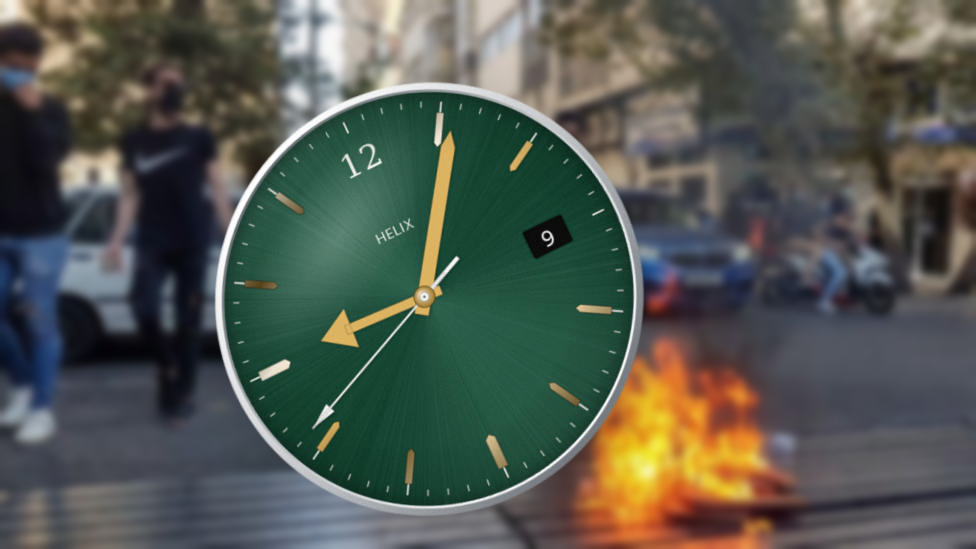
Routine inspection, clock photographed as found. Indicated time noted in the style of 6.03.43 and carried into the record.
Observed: 9.05.41
